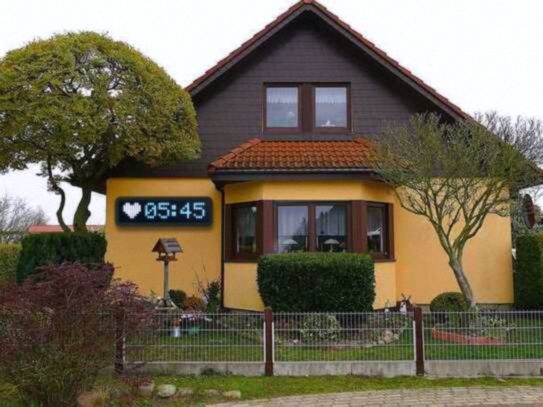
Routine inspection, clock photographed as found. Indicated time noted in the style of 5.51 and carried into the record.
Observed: 5.45
